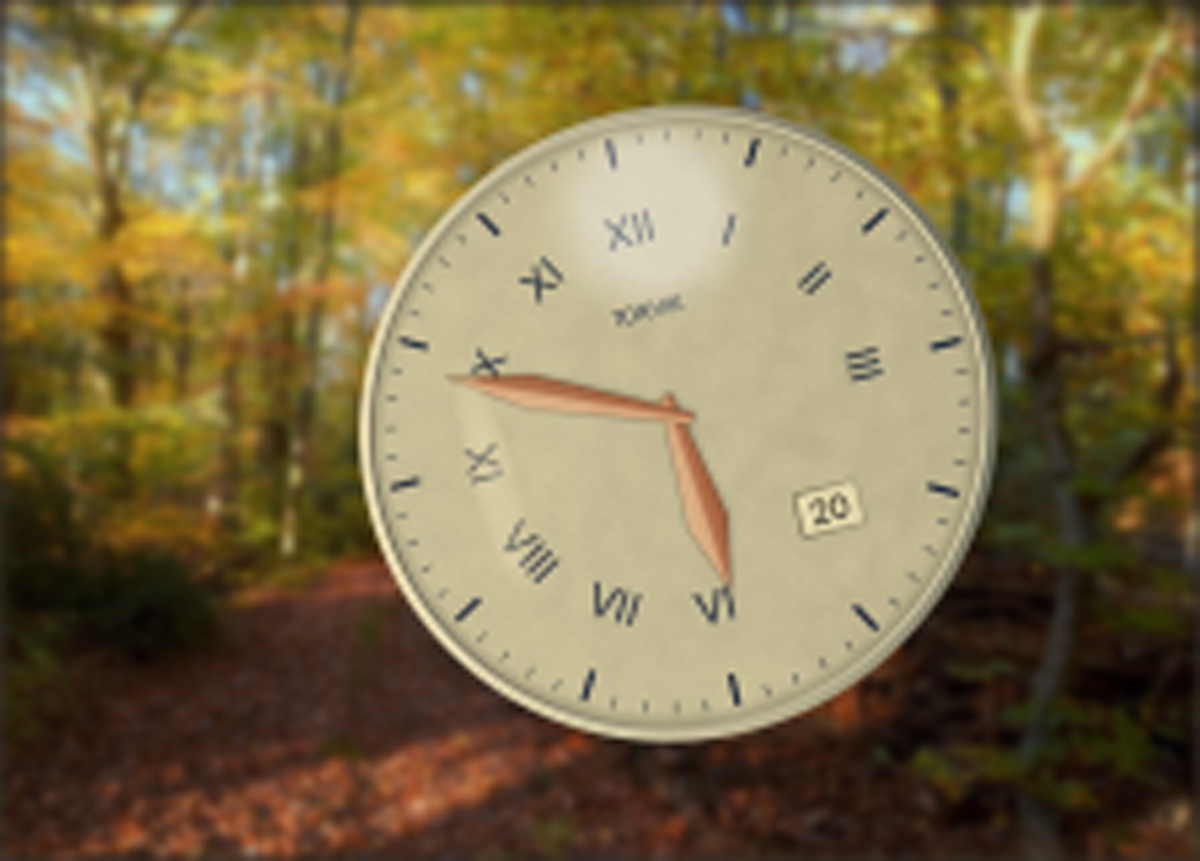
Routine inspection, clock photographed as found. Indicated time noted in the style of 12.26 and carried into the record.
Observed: 5.49
